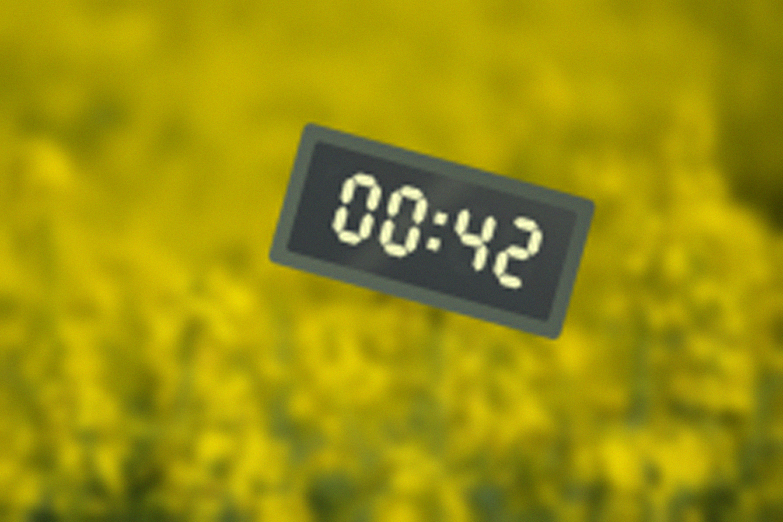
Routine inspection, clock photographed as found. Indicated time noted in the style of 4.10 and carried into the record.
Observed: 0.42
